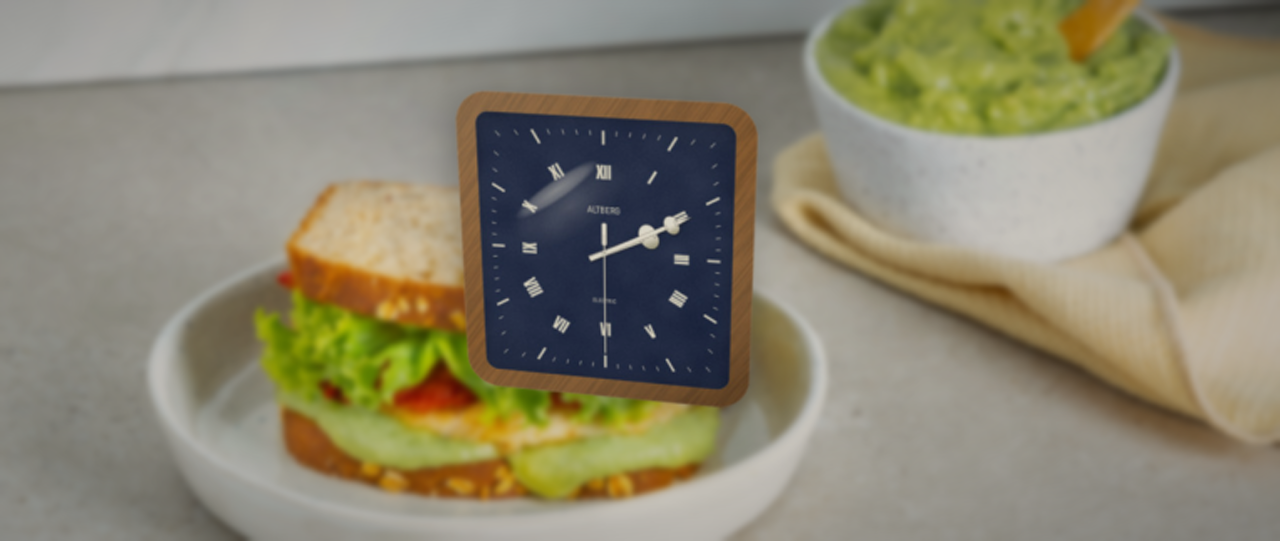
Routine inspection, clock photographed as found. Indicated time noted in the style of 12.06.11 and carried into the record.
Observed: 2.10.30
